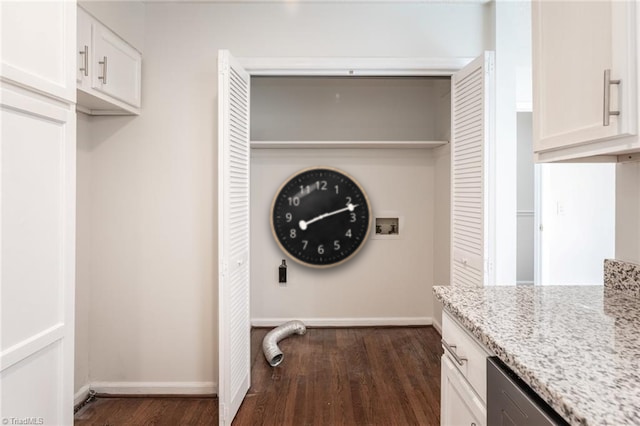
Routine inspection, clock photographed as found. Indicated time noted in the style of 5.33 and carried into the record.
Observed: 8.12
